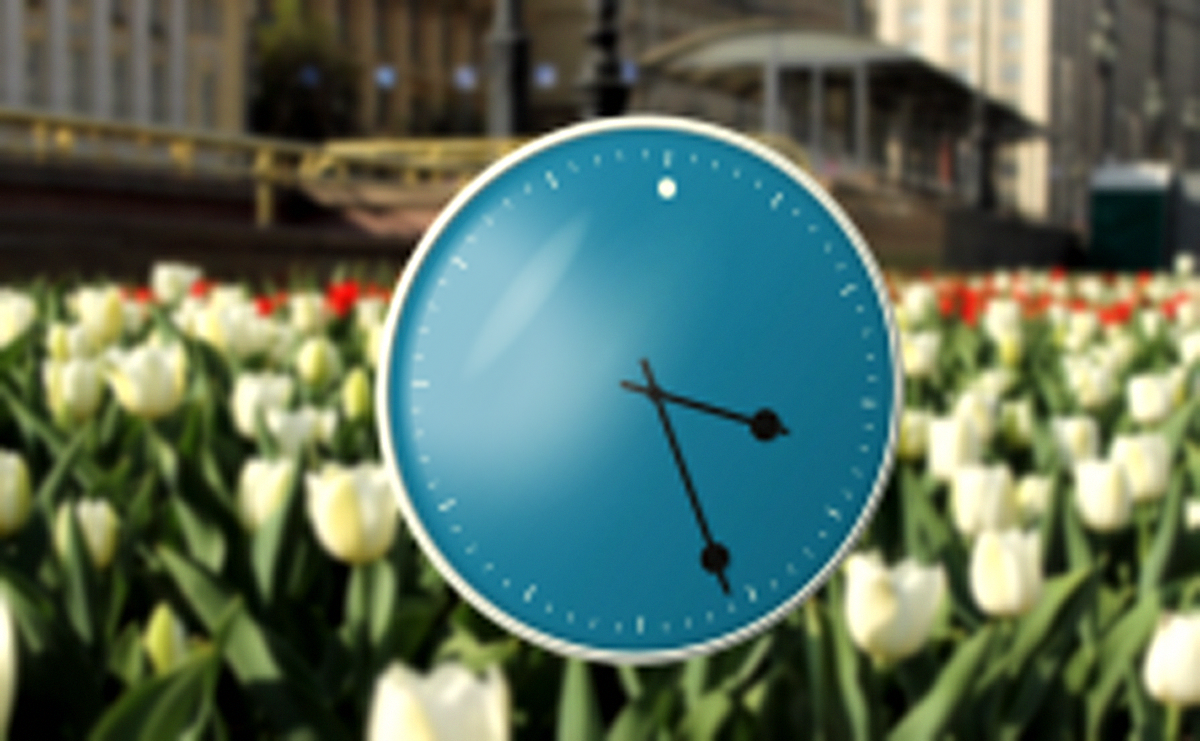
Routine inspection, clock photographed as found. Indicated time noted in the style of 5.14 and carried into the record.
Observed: 3.26
